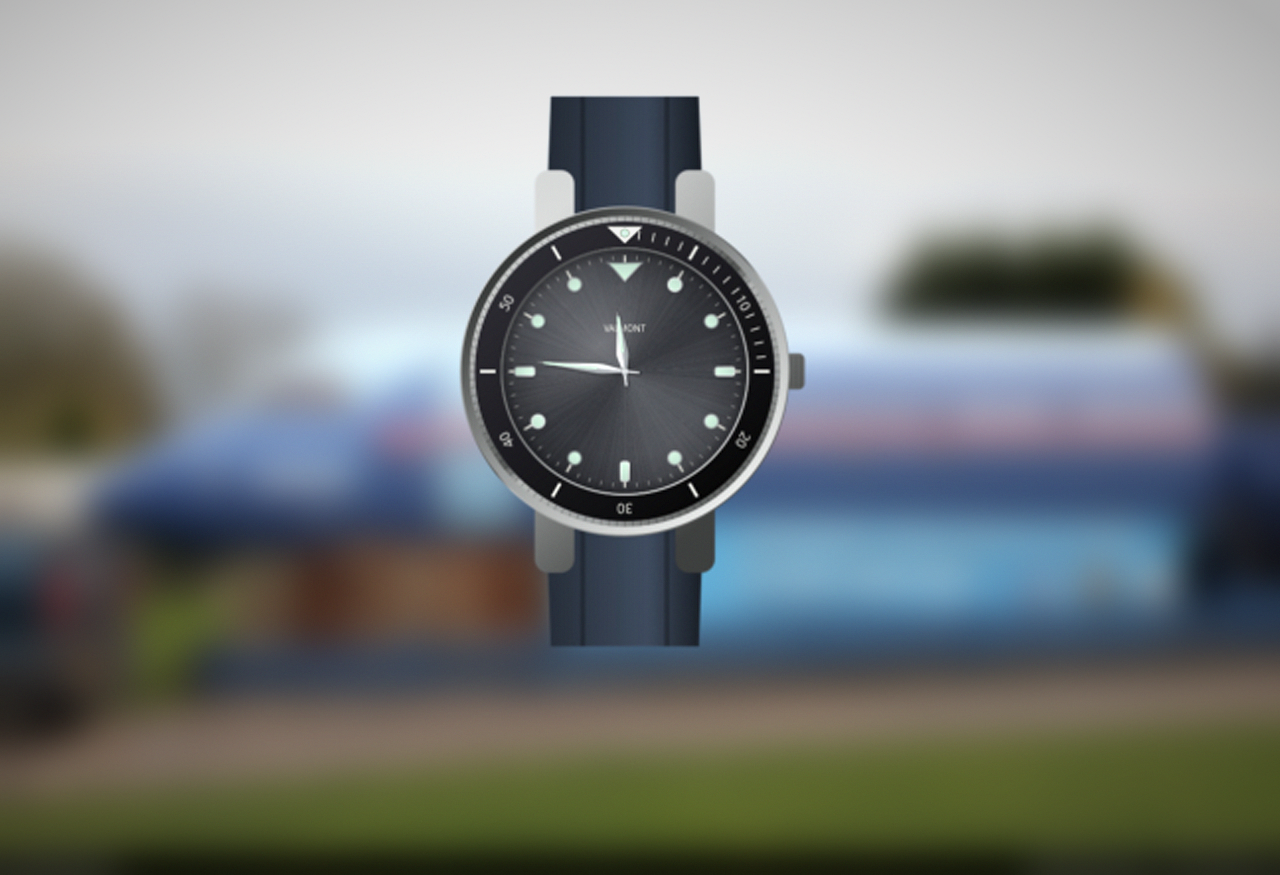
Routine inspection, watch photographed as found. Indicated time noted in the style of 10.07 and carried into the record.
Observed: 11.46
